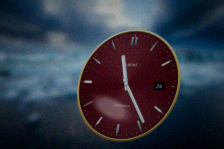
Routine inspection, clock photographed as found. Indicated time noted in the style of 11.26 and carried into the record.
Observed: 11.24
